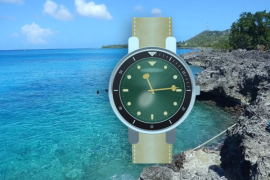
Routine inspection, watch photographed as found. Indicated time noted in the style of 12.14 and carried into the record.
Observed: 11.14
